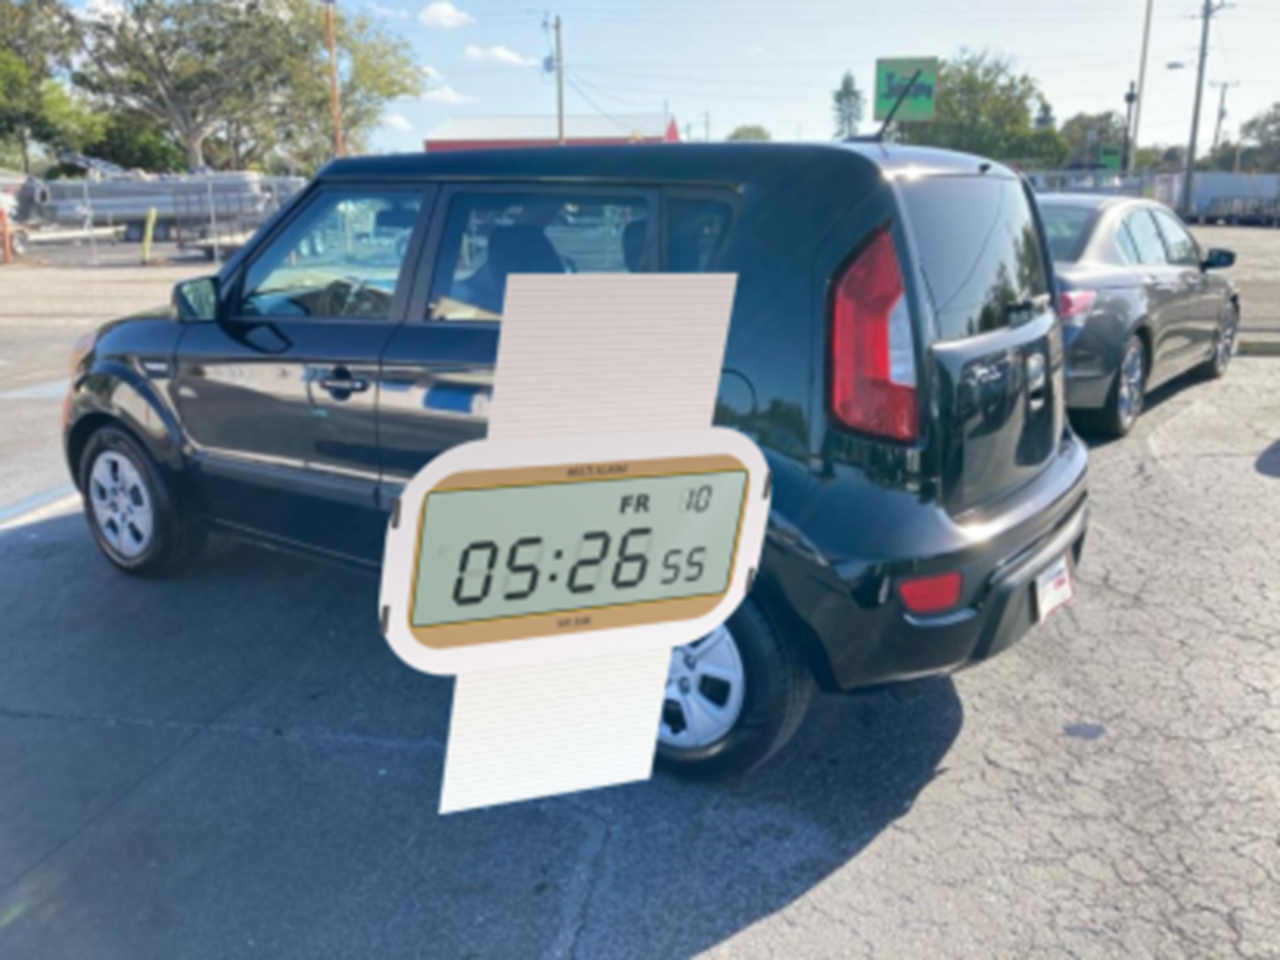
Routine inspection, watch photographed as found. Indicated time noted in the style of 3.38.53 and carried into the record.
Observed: 5.26.55
